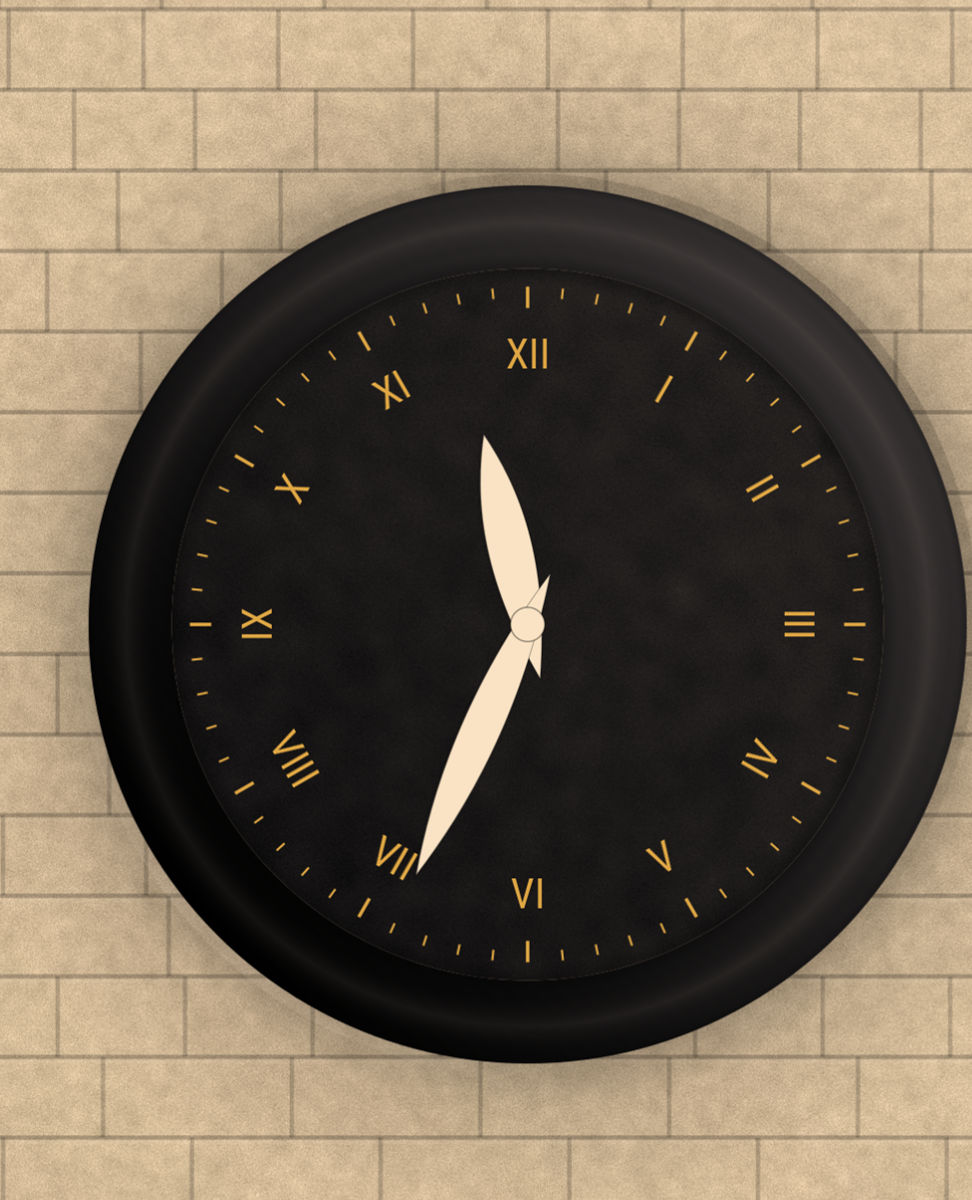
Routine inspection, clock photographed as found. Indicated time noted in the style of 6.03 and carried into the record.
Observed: 11.34
